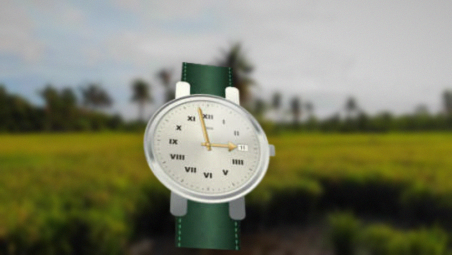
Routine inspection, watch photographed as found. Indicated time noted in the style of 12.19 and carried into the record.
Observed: 2.58
